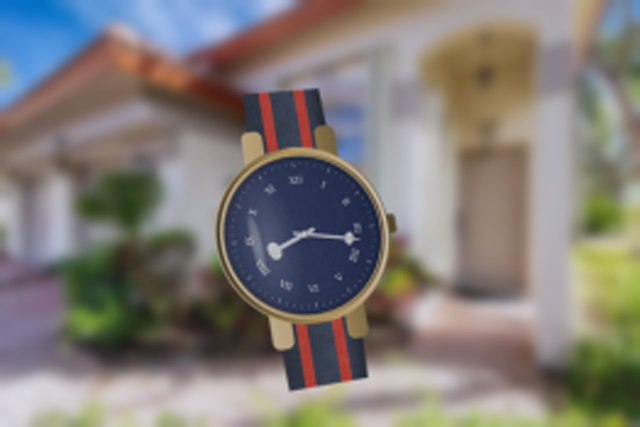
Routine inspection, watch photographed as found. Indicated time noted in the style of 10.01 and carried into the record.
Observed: 8.17
